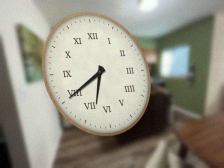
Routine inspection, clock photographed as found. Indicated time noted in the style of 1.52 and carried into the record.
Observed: 6.40
